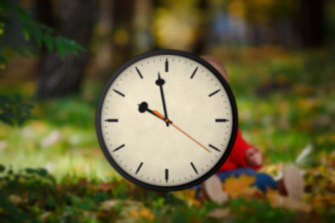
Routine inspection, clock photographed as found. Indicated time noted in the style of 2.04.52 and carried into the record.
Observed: 9.58.21
